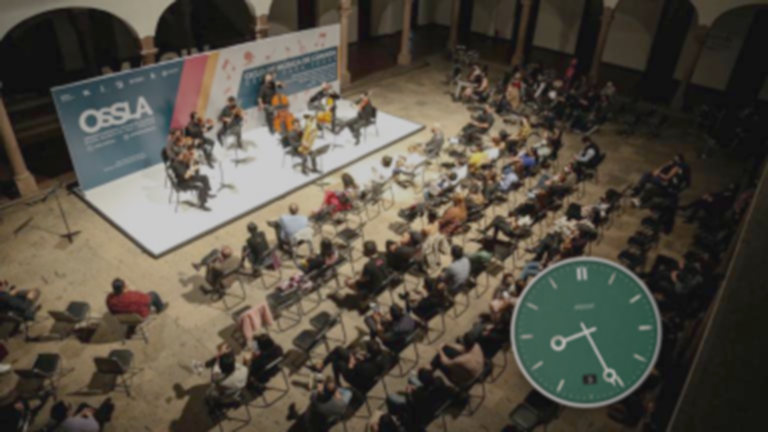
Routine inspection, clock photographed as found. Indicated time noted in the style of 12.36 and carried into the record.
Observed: 8.26
